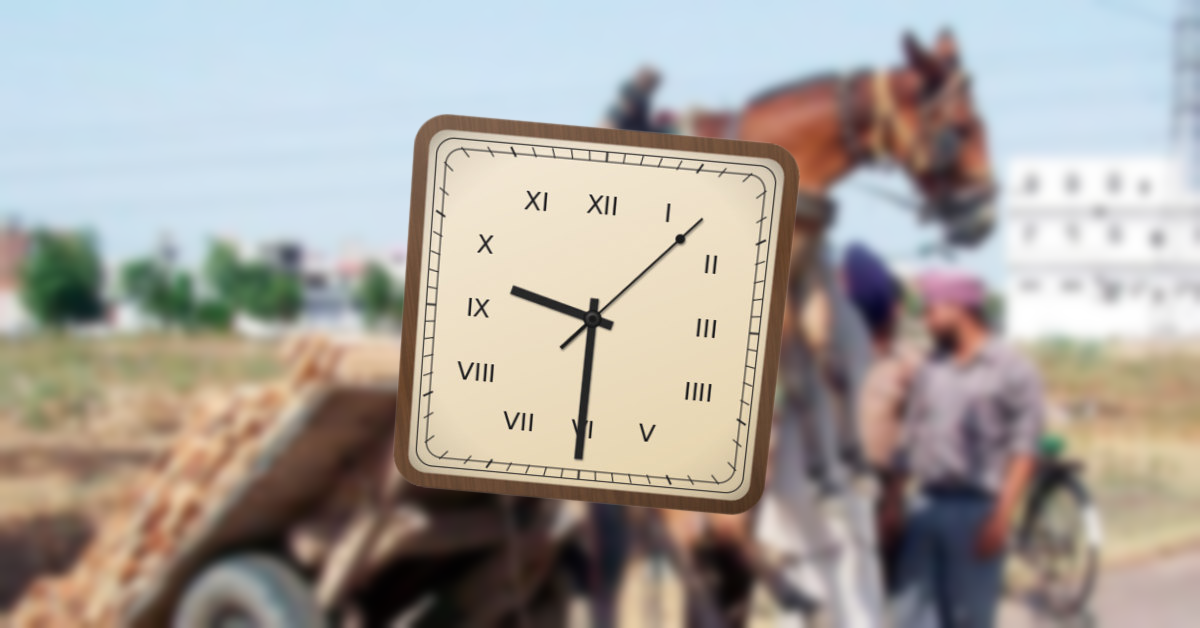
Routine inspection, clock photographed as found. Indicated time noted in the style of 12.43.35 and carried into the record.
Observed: 9.30.07
